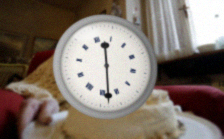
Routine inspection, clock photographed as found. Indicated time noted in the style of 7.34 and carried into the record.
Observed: 12.33
